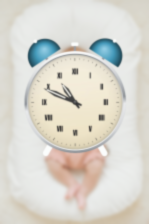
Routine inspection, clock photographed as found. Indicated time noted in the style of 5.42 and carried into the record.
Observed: 10.49
